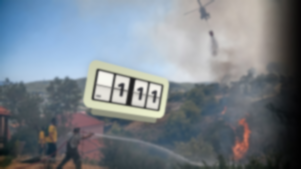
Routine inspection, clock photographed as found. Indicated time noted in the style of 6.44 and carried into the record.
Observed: 1.11
